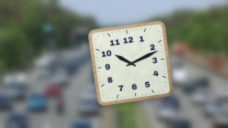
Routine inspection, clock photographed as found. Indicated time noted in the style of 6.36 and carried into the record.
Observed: 10.12
